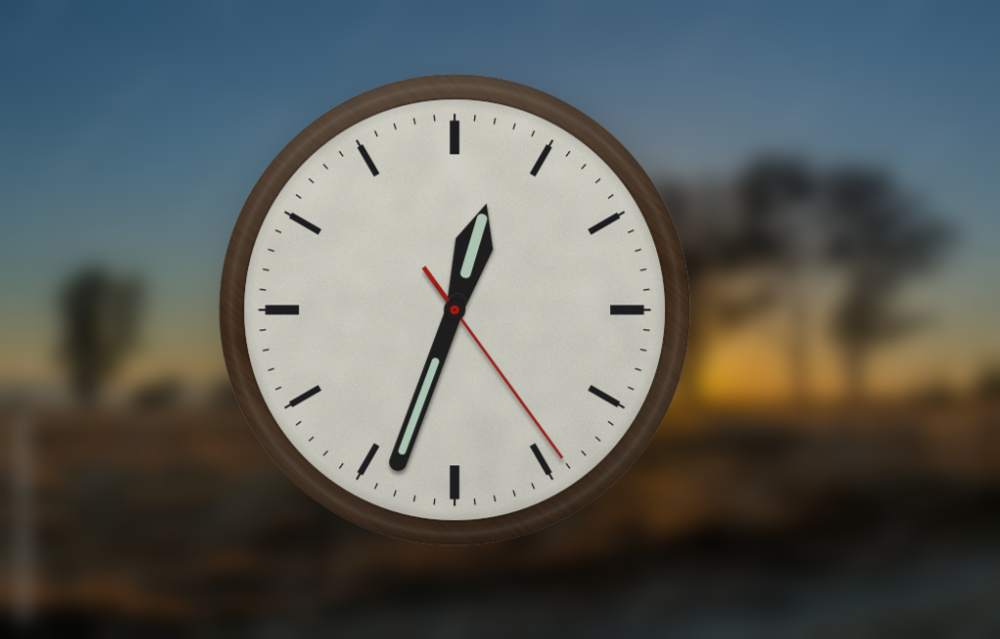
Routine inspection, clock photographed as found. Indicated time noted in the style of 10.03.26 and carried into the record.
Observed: 12.33.24
